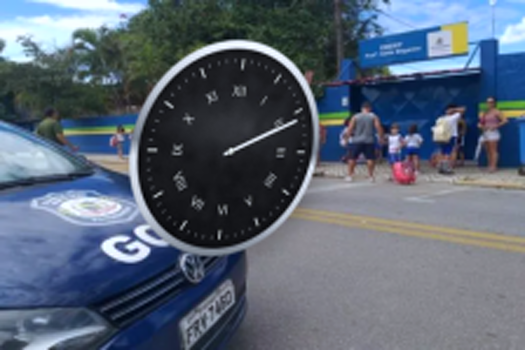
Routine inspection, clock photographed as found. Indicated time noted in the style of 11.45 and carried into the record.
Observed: 2.11
